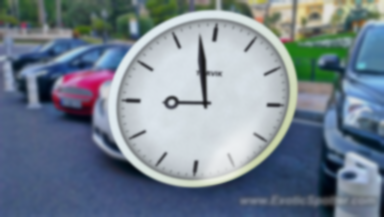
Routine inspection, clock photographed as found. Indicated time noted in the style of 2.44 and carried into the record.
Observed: 8.58
